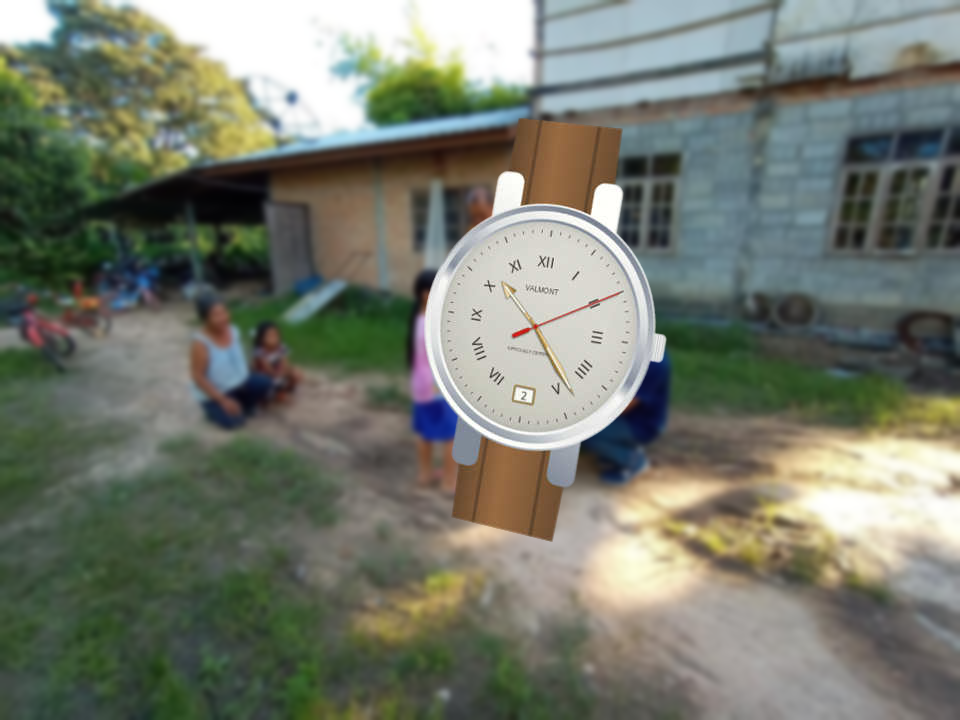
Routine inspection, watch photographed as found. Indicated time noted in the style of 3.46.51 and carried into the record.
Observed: 10.23.10
